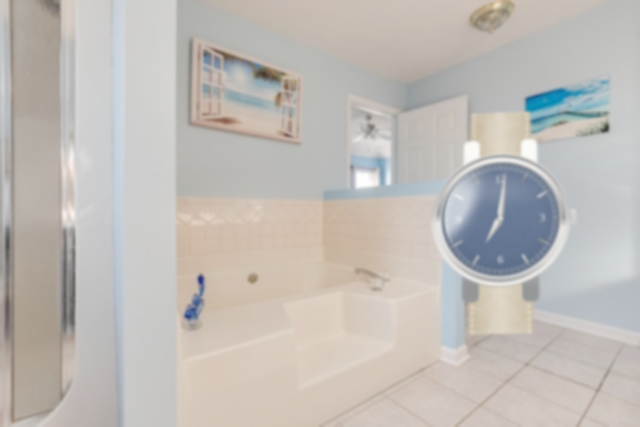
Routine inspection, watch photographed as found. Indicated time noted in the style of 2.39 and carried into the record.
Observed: 7.01
